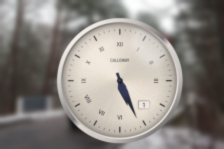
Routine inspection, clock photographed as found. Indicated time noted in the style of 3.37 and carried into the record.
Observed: 5.26
